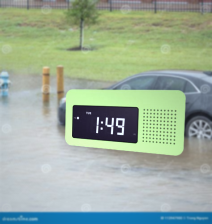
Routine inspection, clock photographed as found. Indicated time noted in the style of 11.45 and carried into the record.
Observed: 1.49
